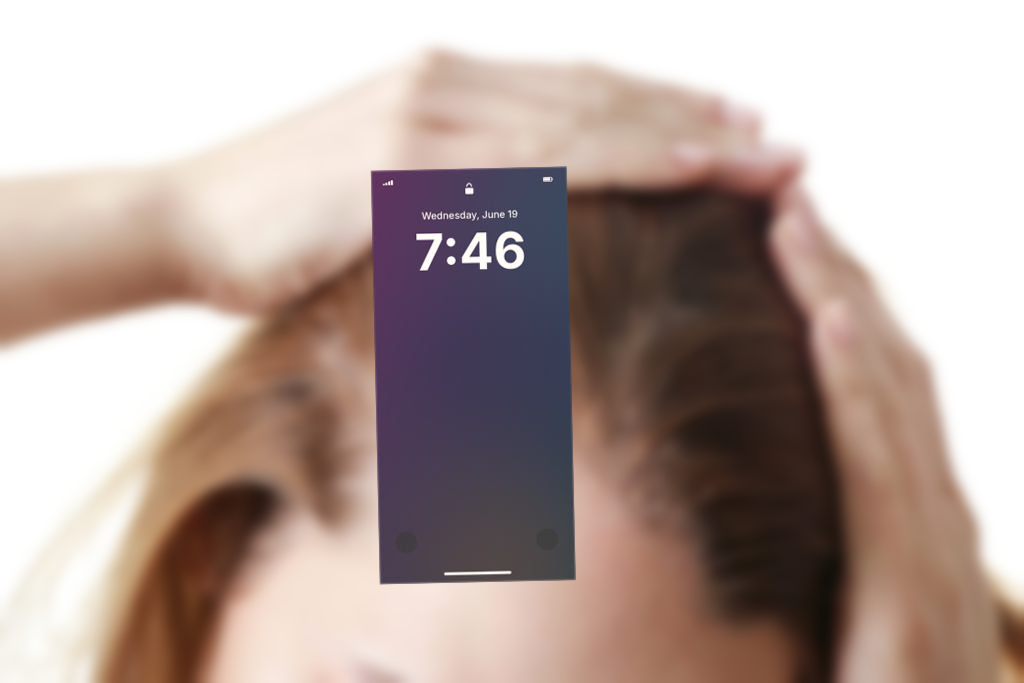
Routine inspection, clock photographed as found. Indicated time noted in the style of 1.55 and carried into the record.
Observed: 7.46
